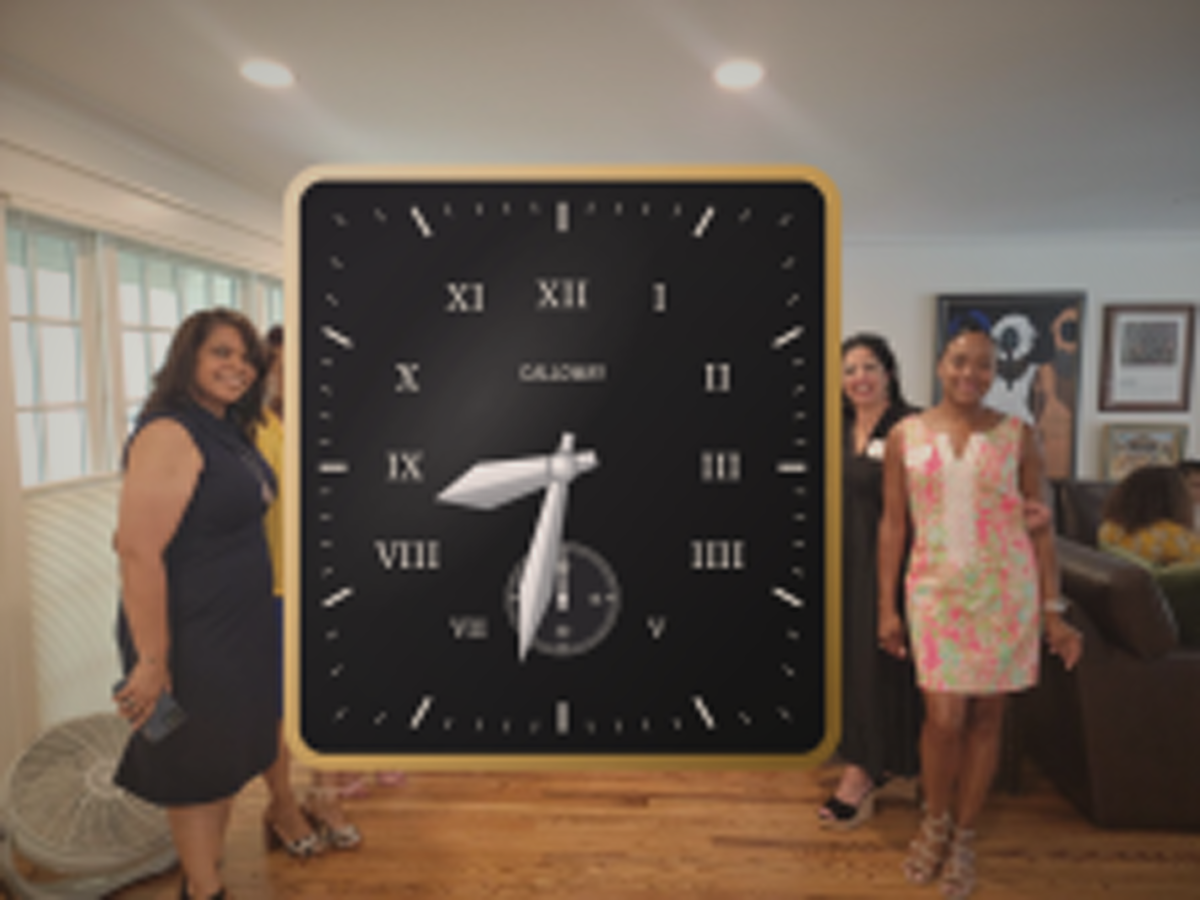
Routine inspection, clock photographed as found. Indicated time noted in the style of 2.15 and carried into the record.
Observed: 8.32
